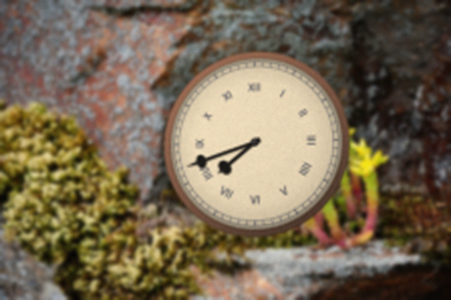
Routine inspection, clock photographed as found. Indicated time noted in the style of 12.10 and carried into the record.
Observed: 7.42
